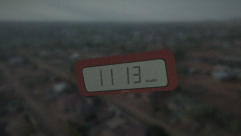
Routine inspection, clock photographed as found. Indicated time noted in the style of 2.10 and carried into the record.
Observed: 11.13
